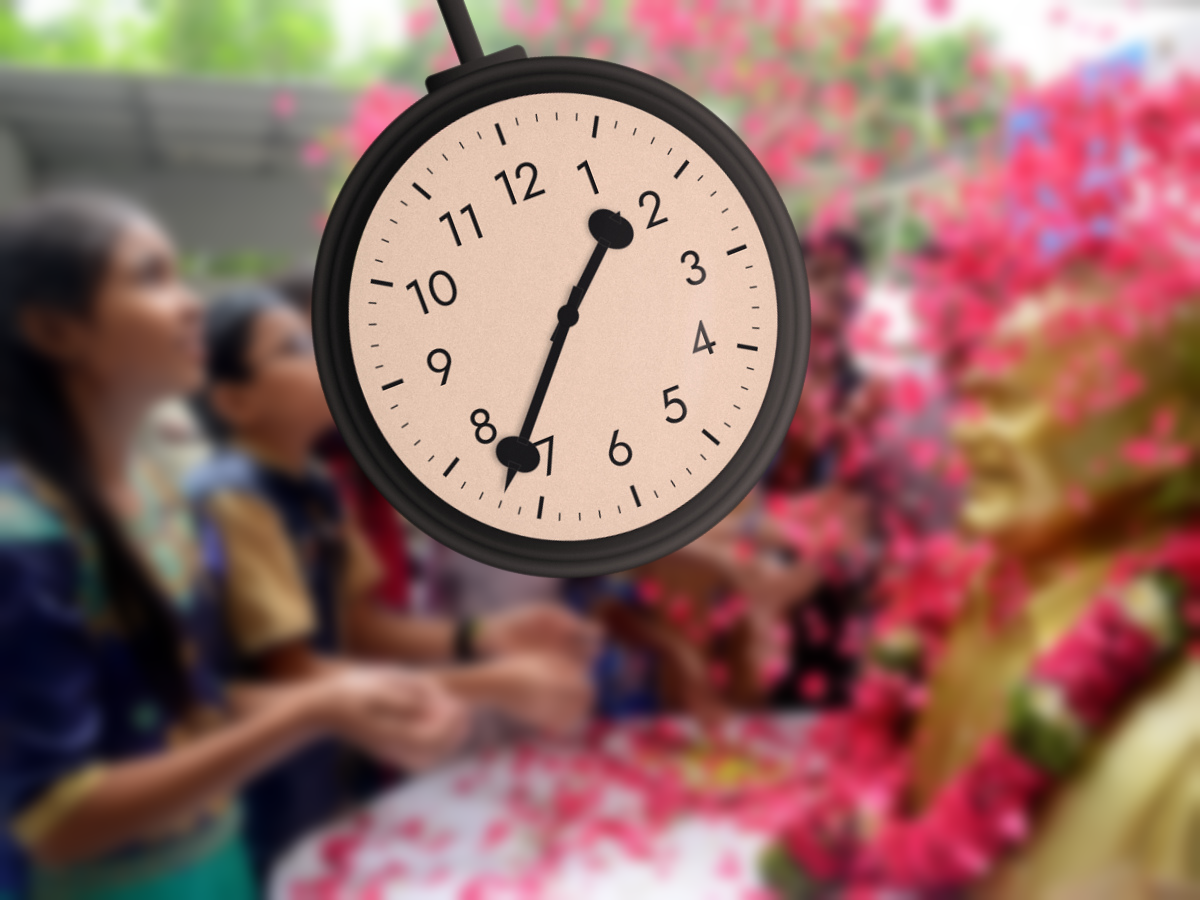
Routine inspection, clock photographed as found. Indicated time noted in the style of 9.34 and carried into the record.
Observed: 1.37
